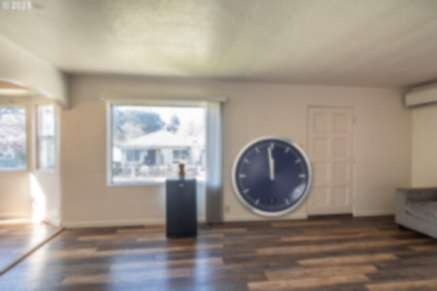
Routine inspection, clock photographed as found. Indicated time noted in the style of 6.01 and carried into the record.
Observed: 11.59
